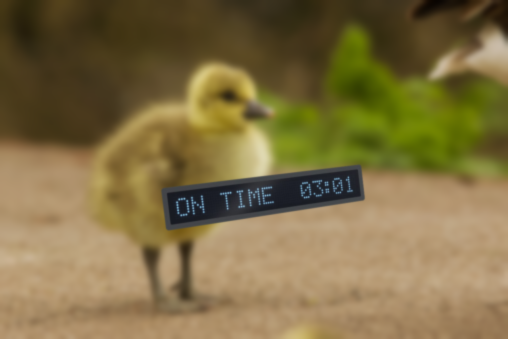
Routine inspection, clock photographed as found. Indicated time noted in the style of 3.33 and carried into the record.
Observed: 3.01
